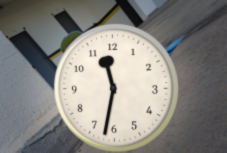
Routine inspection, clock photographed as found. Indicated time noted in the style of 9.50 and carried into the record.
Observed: 11.32
